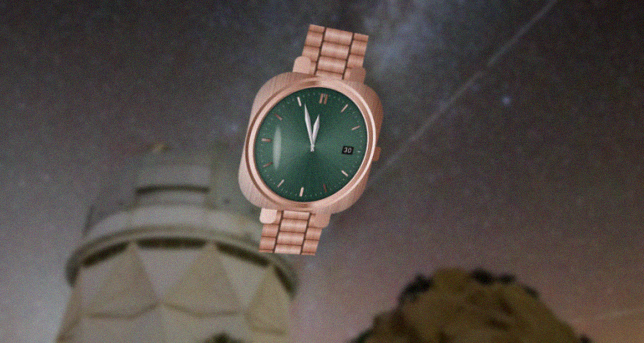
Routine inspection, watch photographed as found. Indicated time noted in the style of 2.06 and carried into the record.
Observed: 11.56
